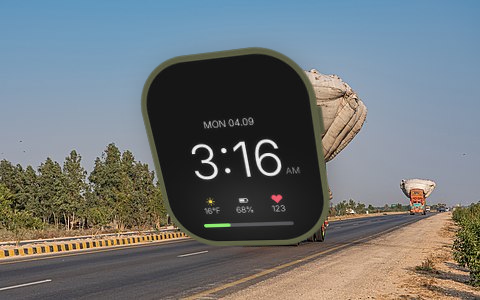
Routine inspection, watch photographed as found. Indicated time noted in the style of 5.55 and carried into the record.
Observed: 3.16
